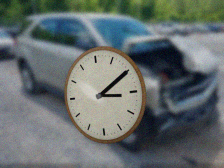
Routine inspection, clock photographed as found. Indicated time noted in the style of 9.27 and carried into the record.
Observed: 3.10
